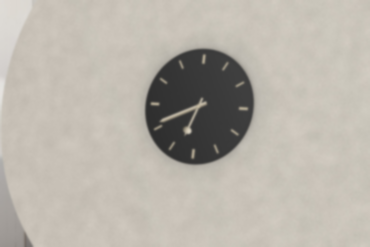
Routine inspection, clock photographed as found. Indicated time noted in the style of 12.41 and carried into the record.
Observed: 6.41
